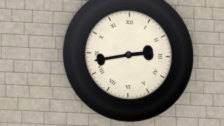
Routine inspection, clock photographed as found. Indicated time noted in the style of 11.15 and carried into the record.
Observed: 2.43
